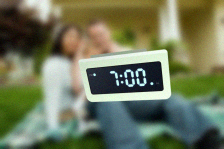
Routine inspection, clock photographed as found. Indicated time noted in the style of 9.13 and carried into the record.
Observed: 7.00
